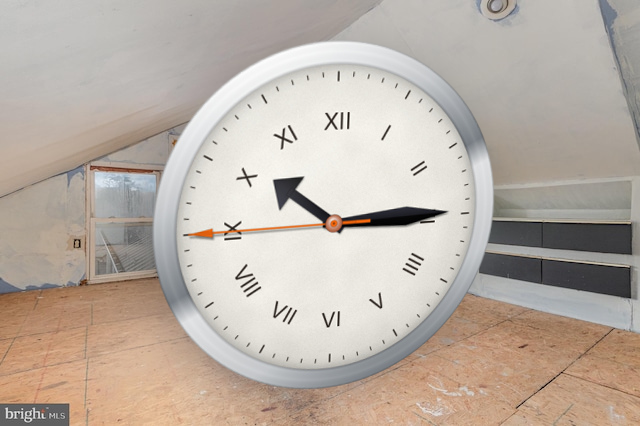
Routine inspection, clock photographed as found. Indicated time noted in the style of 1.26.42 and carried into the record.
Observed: 10.14.45
